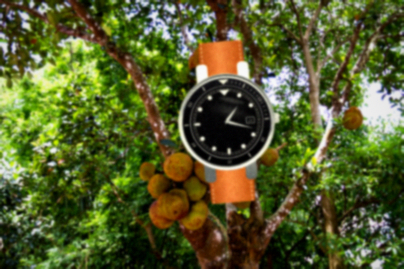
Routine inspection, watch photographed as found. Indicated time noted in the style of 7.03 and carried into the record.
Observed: 1.18
